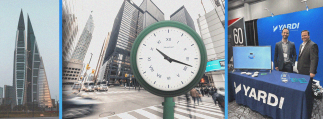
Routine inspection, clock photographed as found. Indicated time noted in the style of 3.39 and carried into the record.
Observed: 10.18
